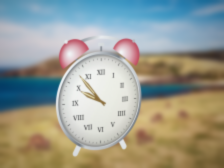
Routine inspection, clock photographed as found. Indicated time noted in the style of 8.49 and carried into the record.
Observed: 9.53
